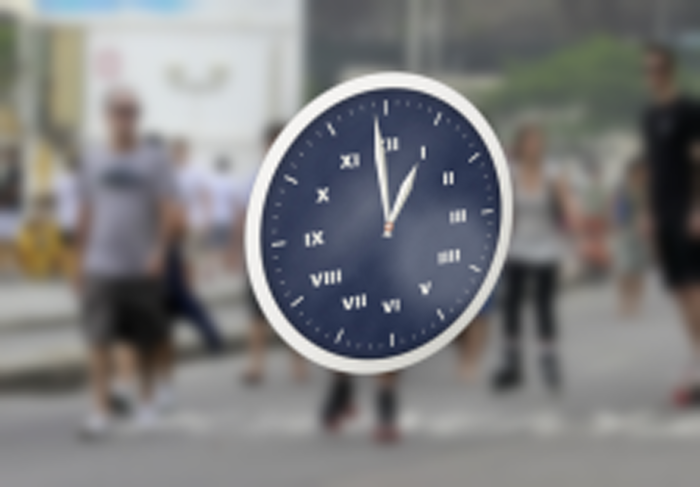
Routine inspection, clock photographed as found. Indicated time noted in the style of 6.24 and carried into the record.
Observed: 12.59
